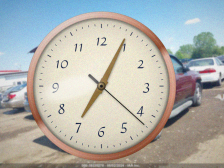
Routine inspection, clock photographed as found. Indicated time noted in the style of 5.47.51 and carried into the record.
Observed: 7.04.22
